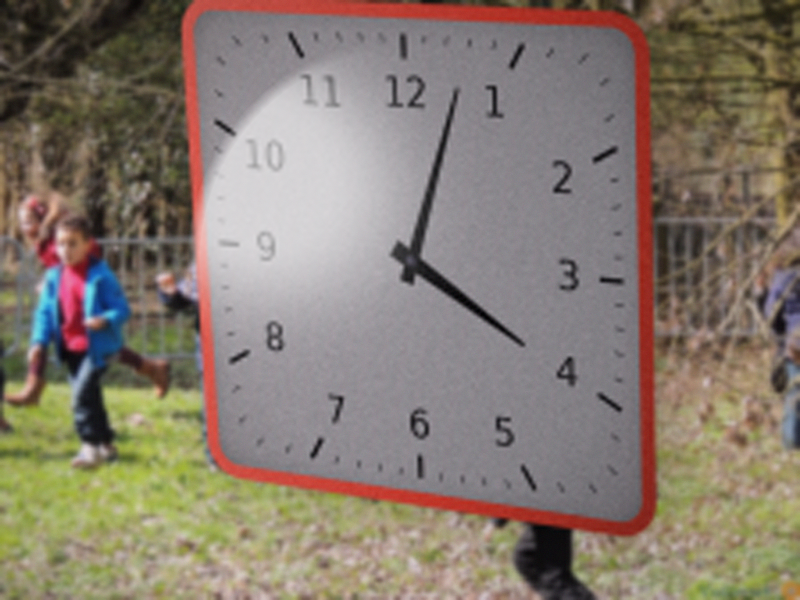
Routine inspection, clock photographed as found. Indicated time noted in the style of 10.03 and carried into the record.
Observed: 4.03
